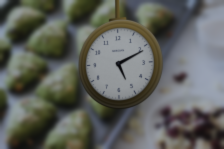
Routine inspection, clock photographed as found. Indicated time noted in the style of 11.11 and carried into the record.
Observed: 5.11
